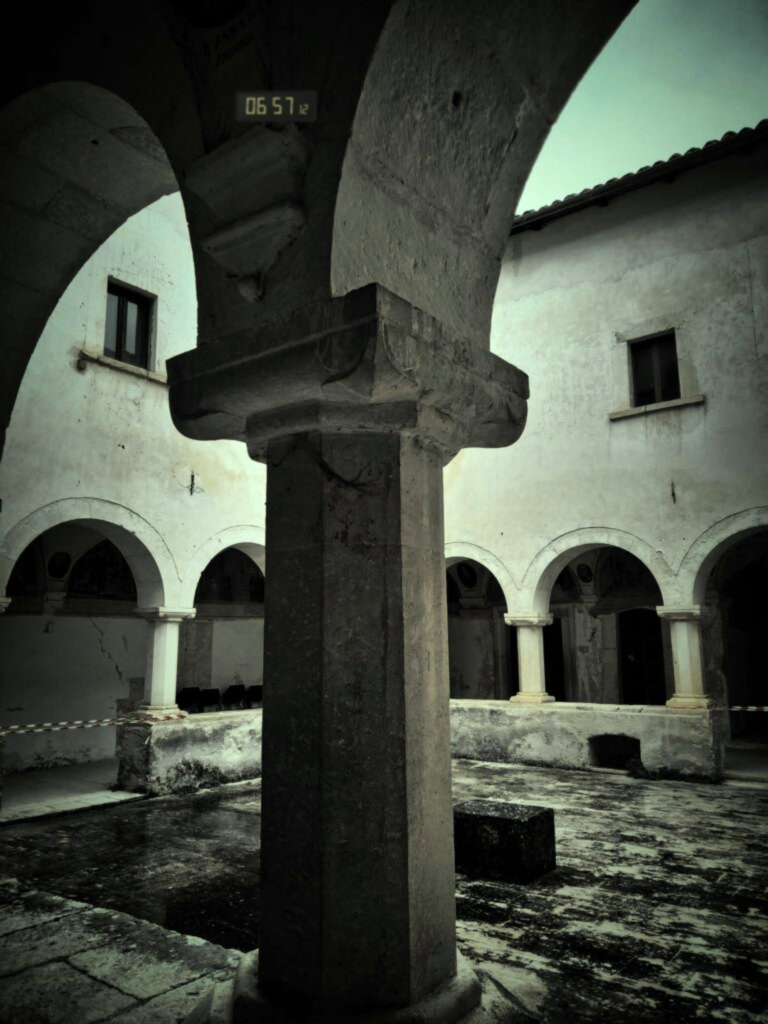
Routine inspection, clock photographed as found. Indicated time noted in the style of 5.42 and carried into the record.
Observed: 6.57
